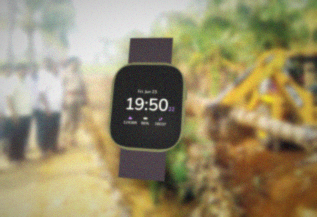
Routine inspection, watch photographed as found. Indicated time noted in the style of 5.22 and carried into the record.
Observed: 19.50
